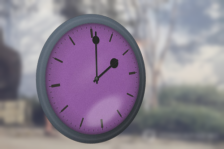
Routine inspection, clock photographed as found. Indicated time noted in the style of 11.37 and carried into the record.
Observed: 2.01
